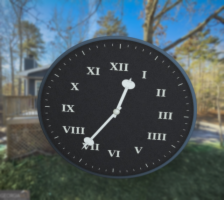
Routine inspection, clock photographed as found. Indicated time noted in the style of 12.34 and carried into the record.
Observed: 12.36
